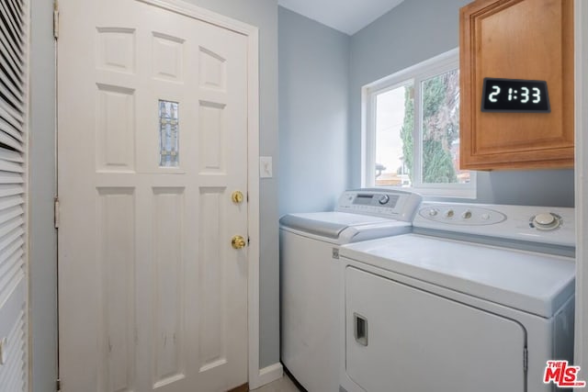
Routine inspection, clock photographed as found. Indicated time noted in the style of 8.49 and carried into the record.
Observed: 21.33
